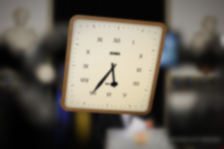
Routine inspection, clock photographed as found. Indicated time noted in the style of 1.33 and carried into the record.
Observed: 5.35
